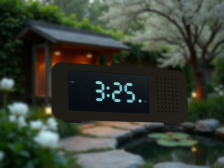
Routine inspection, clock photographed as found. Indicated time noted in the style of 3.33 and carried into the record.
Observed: 3.25
